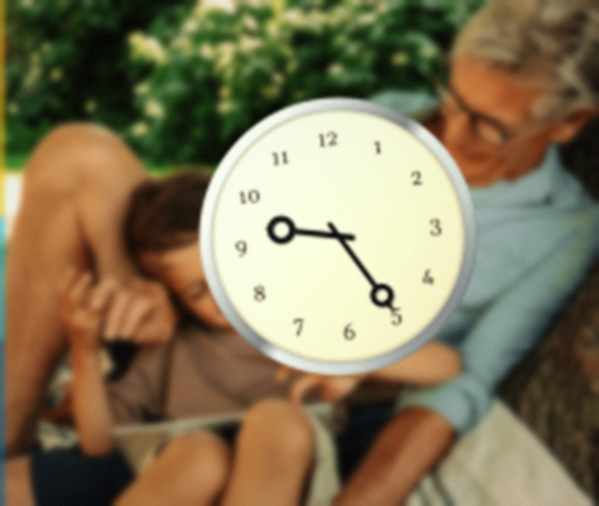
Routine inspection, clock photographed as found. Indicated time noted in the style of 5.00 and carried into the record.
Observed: 9.25
